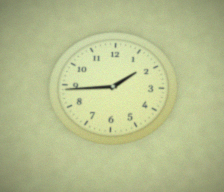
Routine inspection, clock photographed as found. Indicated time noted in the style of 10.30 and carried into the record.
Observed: 1.44
